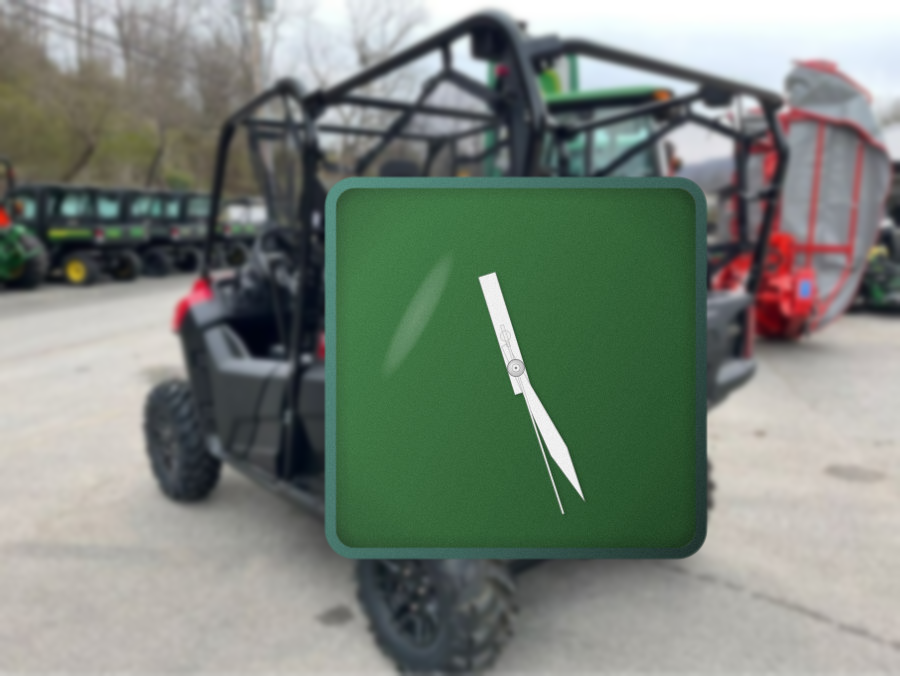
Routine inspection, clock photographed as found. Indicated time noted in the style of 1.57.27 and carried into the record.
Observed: 11.25.27
